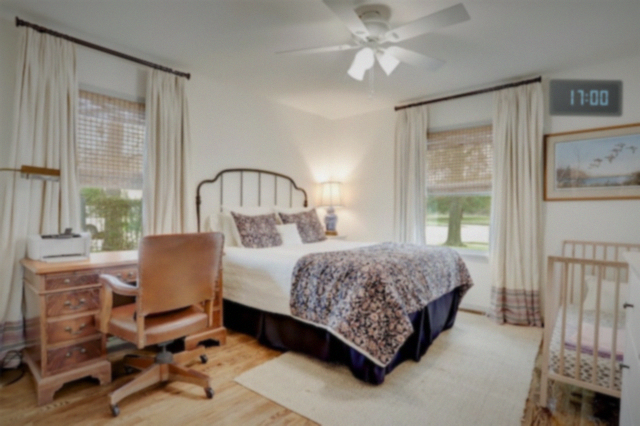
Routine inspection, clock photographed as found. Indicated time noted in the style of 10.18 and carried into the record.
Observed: 17.00
